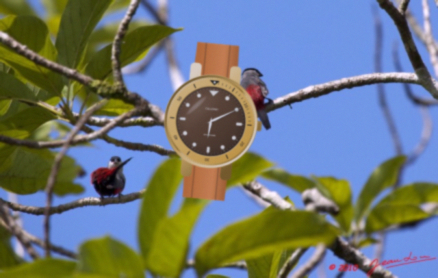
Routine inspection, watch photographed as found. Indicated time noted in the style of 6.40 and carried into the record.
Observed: 6.10
